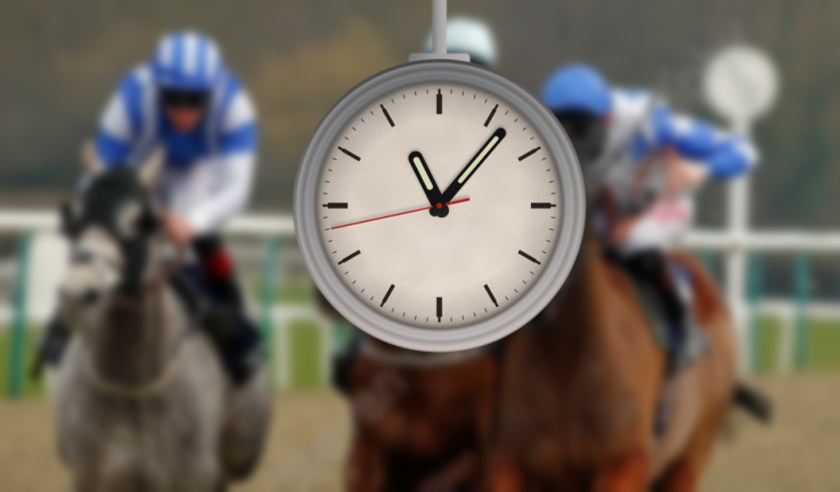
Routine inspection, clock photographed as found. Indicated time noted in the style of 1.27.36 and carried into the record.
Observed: 11.06.43
